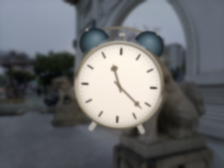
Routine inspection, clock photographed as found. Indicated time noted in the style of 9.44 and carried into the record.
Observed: 11.22
